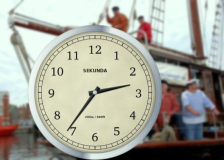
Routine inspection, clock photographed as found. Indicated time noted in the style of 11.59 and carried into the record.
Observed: 2.36
